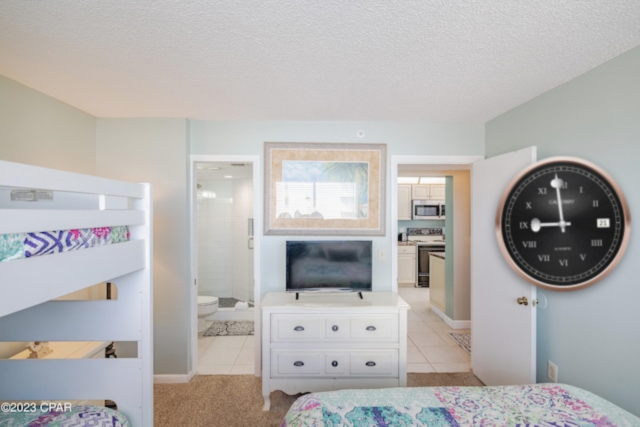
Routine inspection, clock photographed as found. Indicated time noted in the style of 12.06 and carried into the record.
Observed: 8.59
